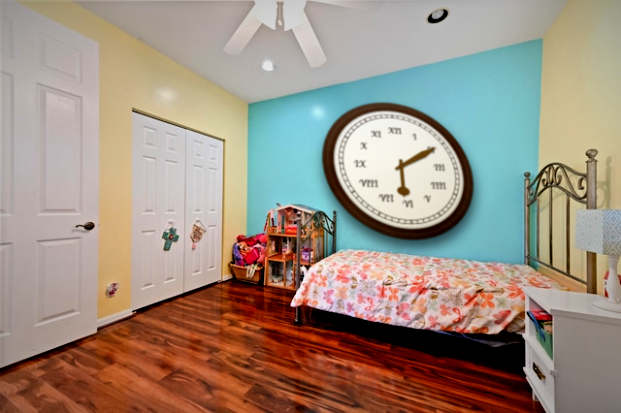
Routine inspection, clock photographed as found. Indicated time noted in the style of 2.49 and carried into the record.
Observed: 6.10
